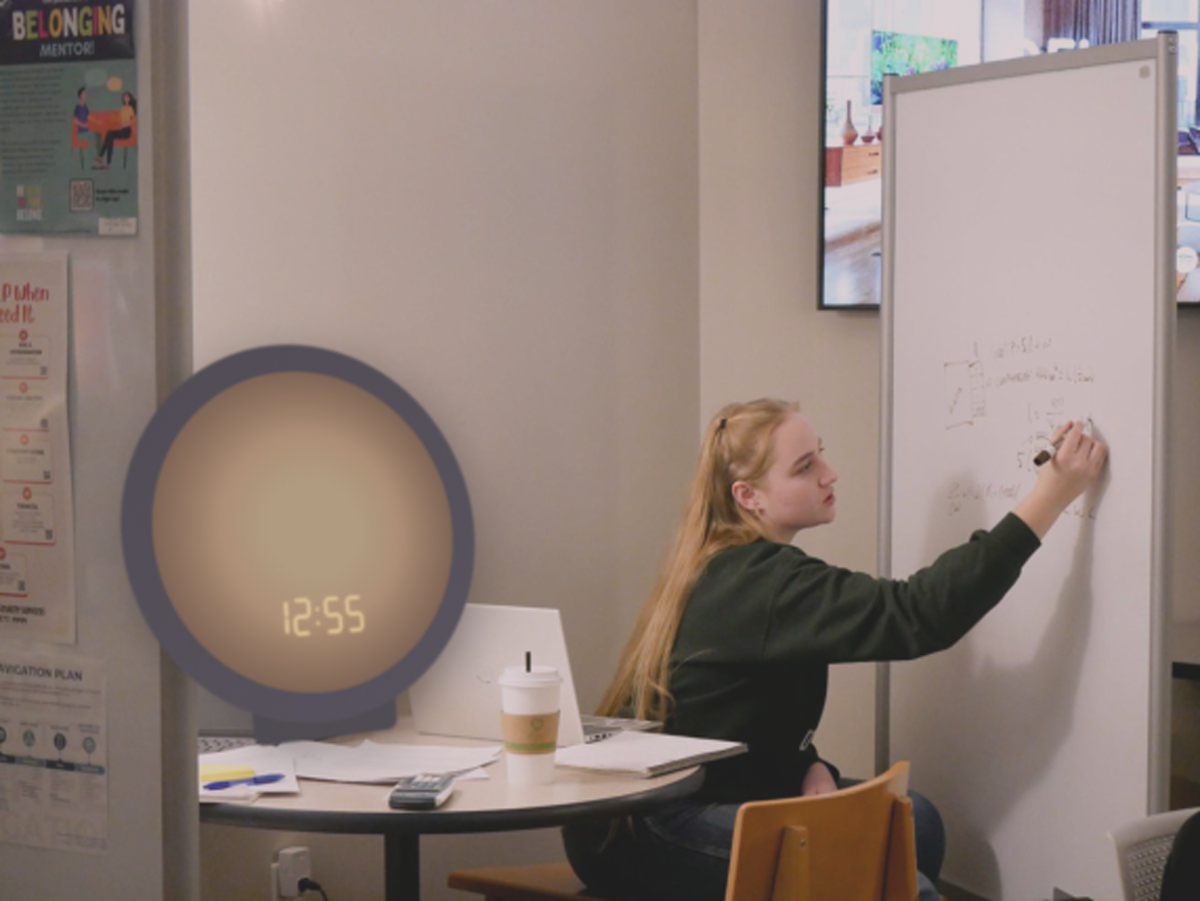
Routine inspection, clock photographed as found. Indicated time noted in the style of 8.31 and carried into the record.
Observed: 12.55
